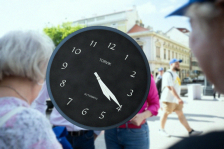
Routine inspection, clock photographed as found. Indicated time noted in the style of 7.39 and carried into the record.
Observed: 4.20
